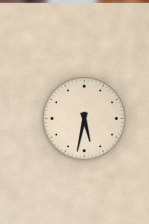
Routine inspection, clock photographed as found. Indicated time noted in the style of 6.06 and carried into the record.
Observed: 5.32
